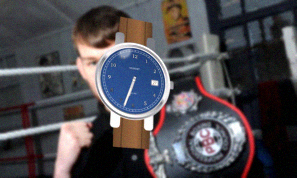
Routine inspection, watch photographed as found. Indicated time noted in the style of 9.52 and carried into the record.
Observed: 6.33
